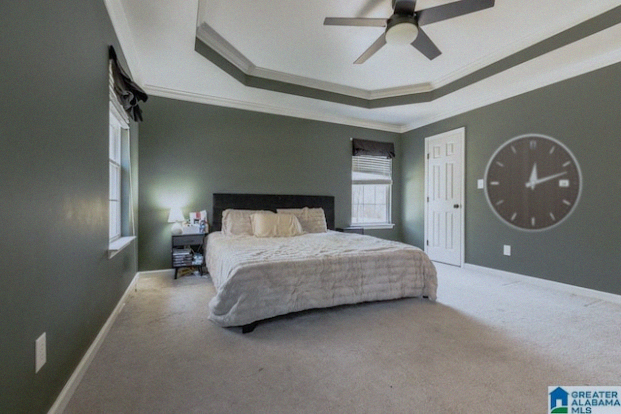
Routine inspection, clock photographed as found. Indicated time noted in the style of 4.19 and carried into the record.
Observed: 12.12
